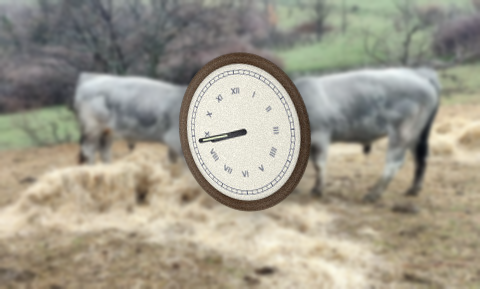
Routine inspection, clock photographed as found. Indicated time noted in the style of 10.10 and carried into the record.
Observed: 8.44
